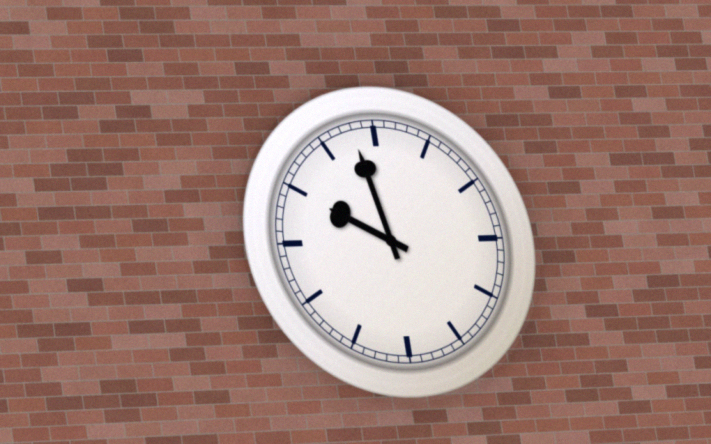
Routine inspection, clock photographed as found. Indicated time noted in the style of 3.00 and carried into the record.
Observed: 9.58
